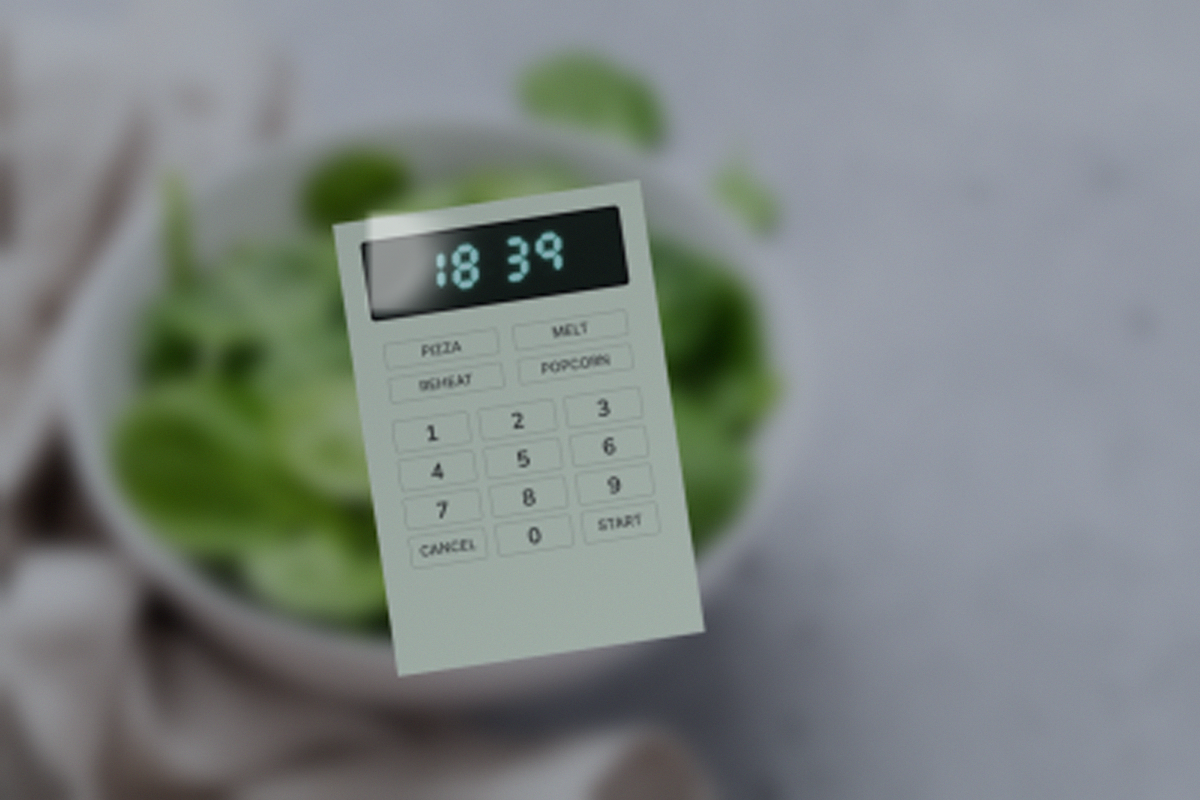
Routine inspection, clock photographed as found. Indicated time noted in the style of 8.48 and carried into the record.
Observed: 18.39
